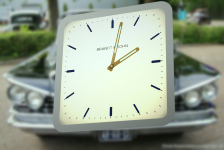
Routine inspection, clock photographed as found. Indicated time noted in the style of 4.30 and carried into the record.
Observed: 2.02
